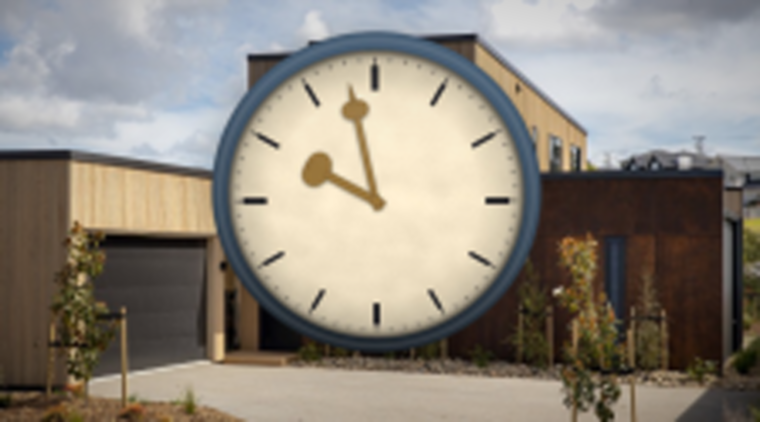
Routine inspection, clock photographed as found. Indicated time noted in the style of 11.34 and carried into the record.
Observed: 9.58
